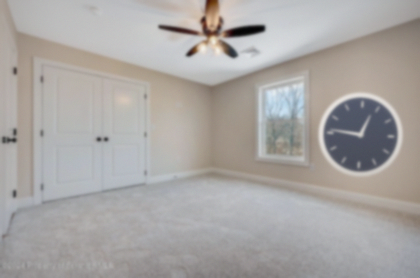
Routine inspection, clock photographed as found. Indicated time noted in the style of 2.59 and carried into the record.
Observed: 12.46
